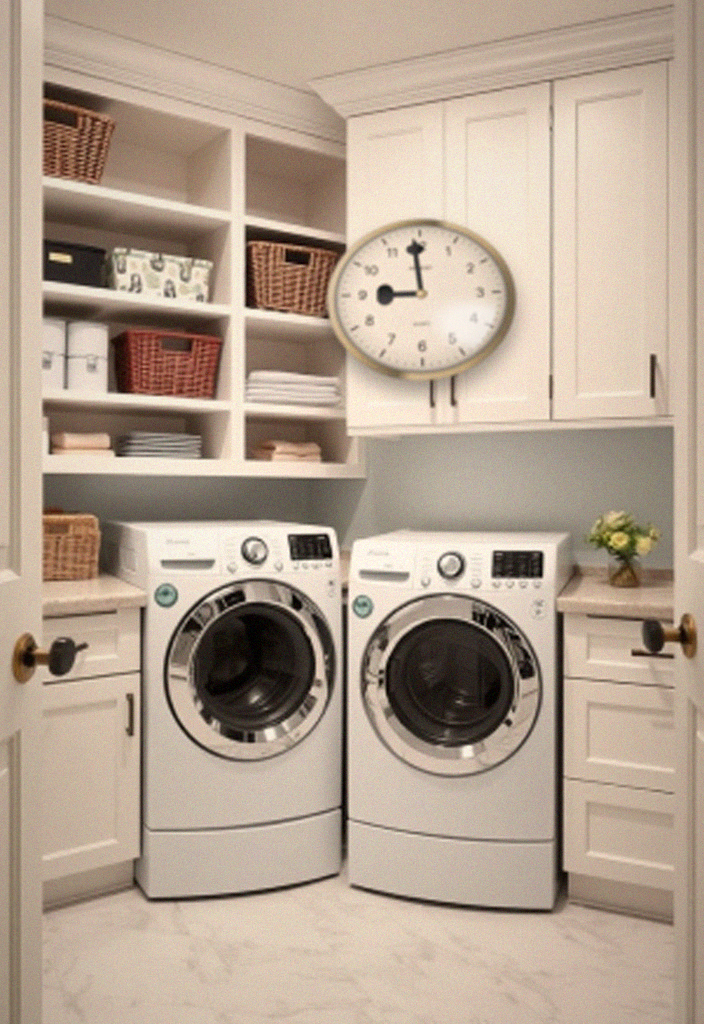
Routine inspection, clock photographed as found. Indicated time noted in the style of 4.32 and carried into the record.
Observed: 8.59
